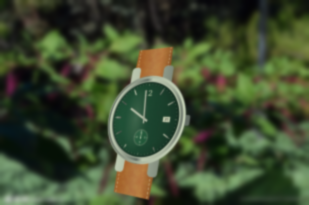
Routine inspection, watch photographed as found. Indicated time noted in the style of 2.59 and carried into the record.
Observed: 9.59
